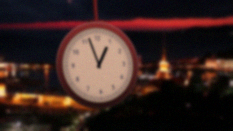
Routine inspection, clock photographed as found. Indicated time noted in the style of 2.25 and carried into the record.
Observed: 12.57
